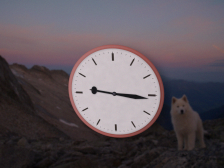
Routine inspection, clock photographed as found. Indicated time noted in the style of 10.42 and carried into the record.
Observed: 9.16
